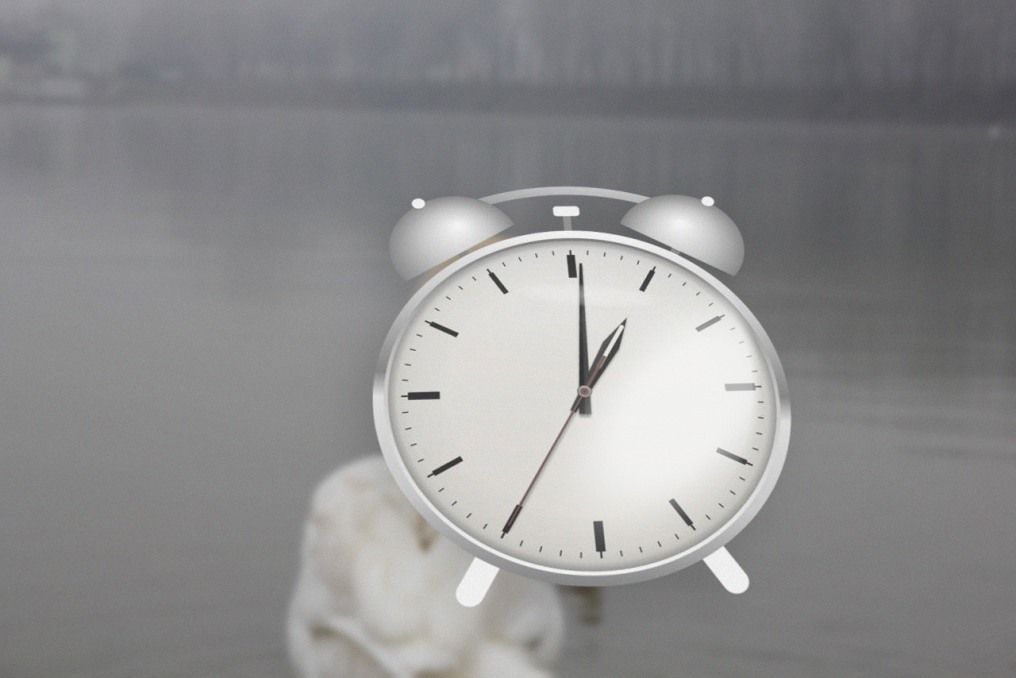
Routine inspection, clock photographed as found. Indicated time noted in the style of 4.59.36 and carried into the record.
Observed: 1.00.35
